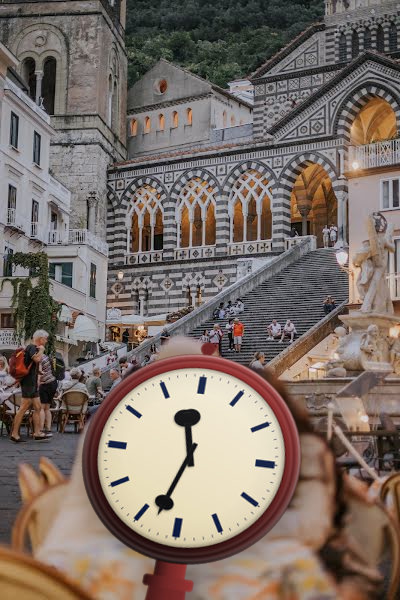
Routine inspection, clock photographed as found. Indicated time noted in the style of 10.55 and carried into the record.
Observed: 11.33
